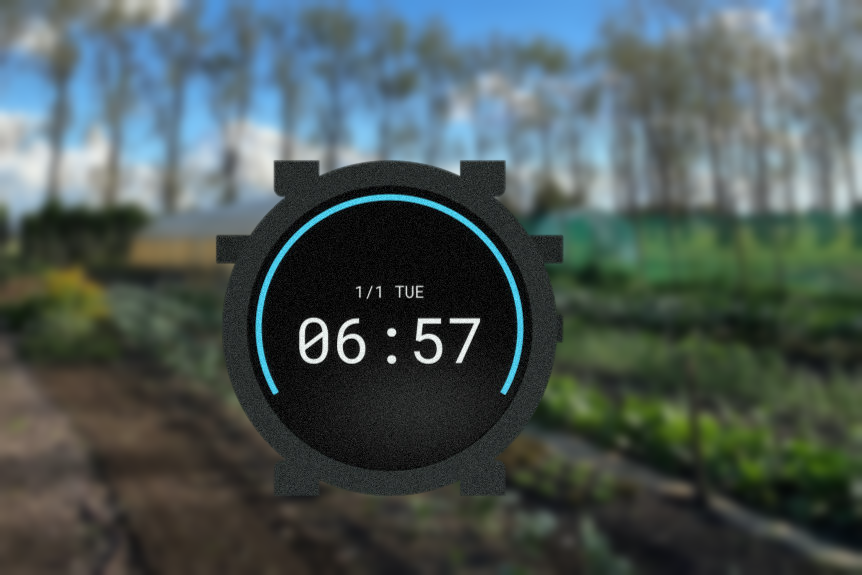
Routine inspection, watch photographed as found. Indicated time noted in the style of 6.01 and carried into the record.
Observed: 6.57
